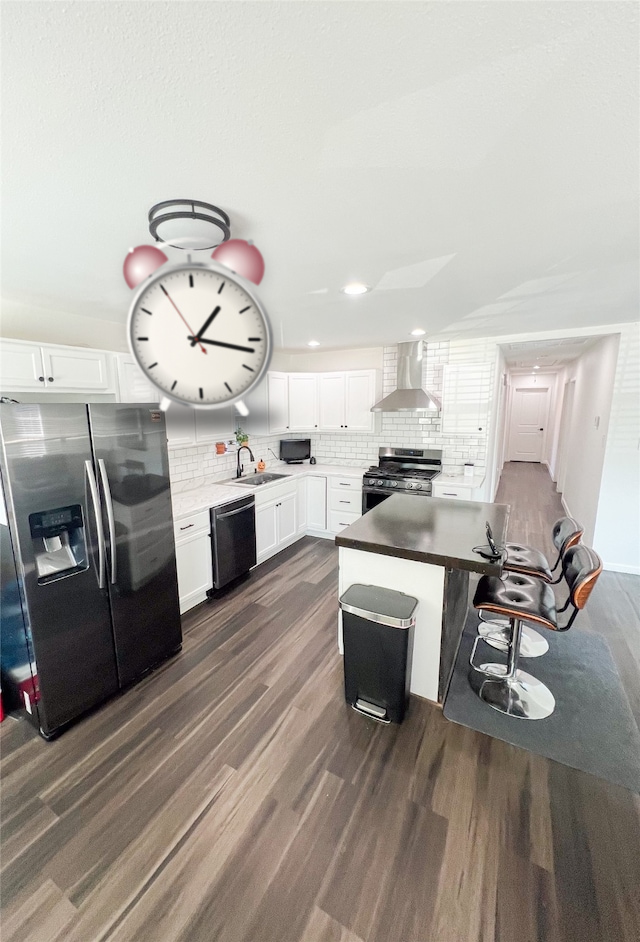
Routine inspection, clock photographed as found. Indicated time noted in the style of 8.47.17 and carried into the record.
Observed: 1.16.55
